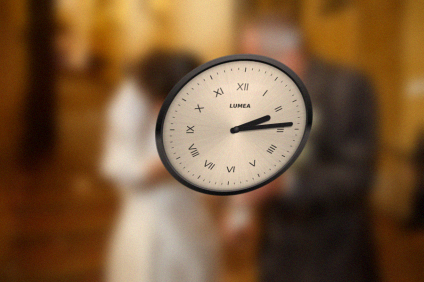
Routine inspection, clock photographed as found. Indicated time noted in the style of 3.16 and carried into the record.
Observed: 2.14
